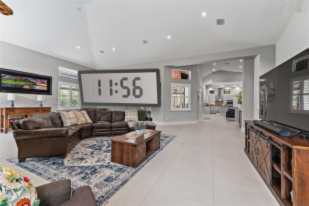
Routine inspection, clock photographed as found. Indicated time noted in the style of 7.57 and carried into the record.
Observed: 11.56
